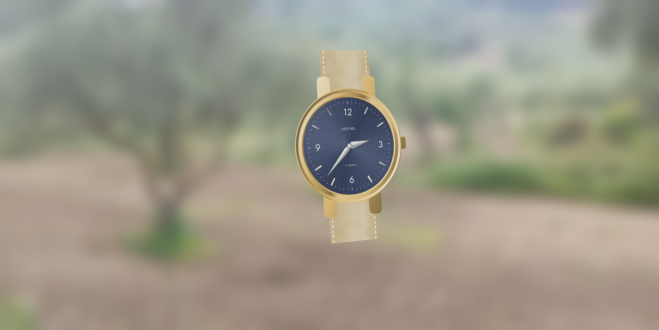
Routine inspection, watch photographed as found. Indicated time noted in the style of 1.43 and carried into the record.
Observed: 2.37
